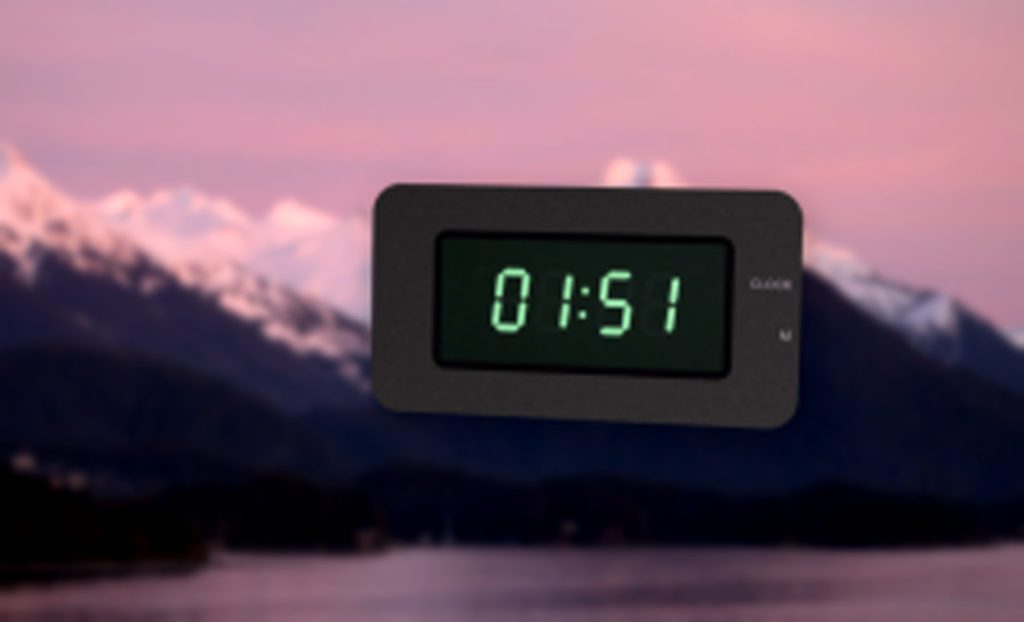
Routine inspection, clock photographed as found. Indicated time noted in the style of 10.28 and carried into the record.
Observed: 1.51
